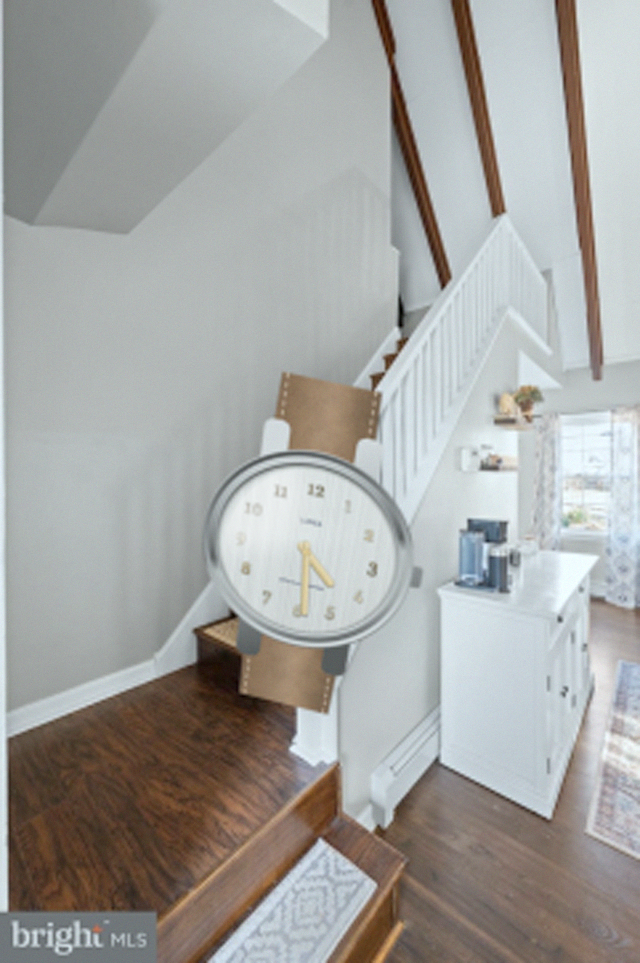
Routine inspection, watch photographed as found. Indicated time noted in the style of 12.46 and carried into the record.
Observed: 4.29
